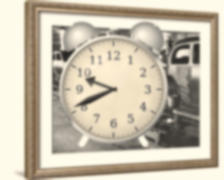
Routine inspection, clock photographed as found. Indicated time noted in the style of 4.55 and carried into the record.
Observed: 9.41
